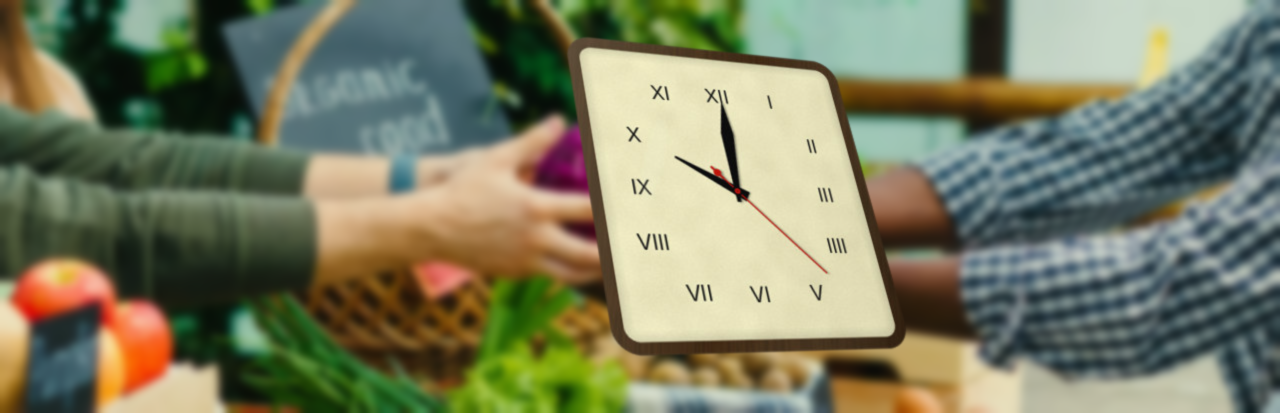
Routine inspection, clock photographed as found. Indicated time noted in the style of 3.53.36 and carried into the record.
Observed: 10.00.23
